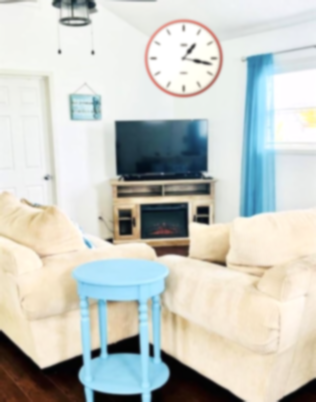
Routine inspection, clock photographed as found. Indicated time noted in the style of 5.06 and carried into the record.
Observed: 1.17
